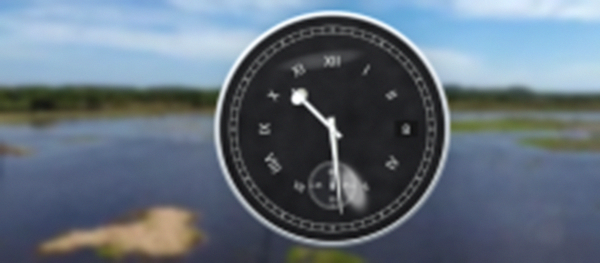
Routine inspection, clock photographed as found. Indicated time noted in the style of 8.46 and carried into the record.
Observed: 10.29
